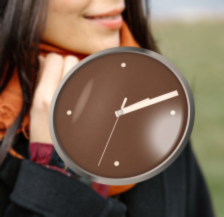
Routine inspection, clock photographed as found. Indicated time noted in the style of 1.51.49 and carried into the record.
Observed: 2.11.33
